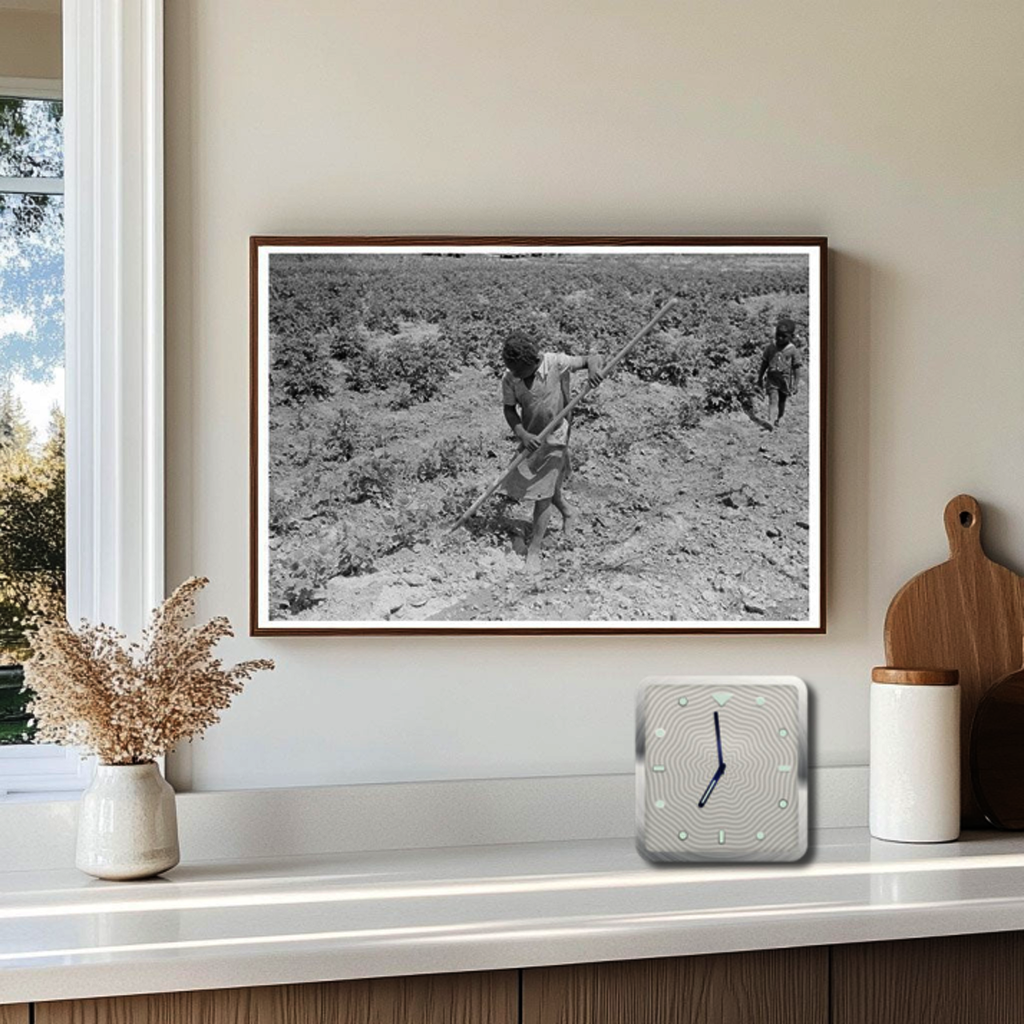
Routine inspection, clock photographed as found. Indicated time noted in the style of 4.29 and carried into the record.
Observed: 6.59
